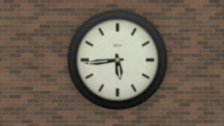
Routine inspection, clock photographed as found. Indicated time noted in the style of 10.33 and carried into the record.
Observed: 5.44
